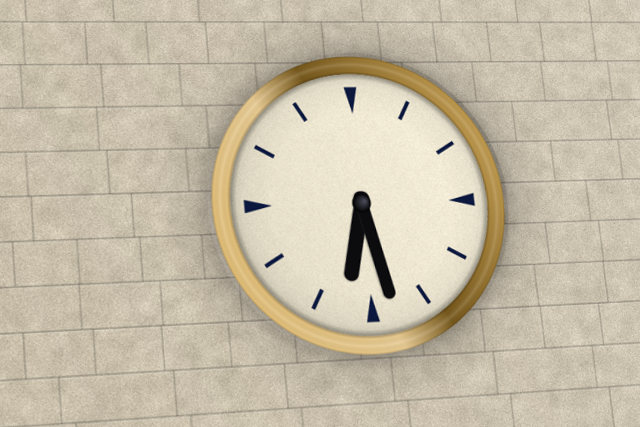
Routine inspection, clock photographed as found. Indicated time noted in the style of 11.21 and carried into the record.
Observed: 6.28
